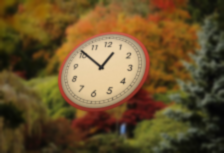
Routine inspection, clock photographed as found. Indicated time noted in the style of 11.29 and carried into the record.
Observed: 12.51
